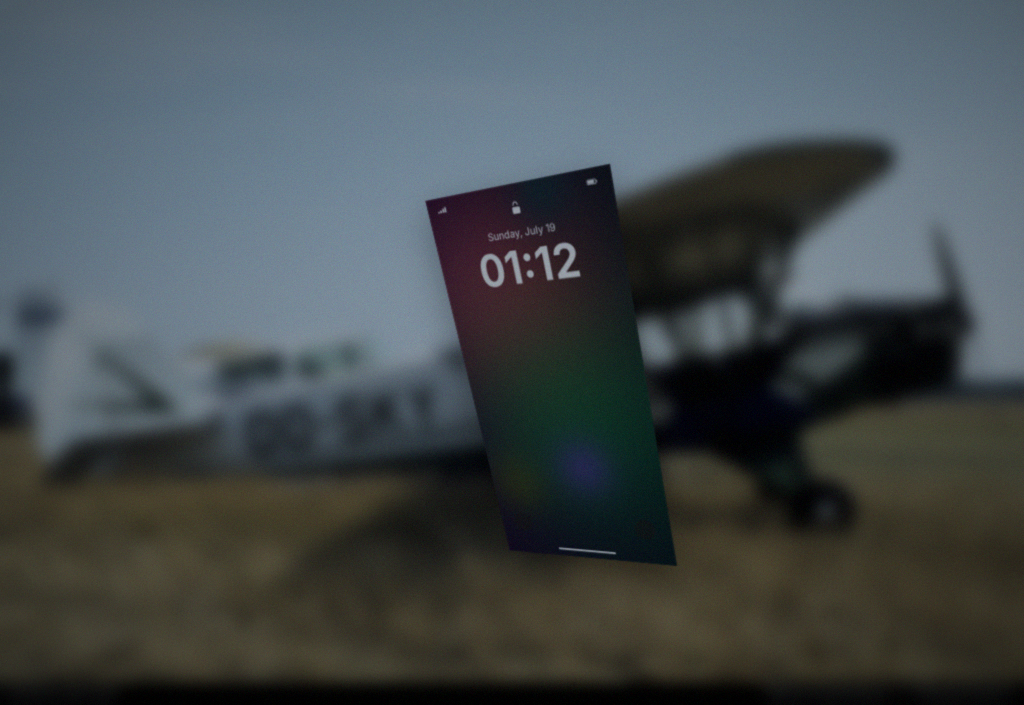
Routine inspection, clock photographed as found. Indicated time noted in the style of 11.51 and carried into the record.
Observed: 1.12
